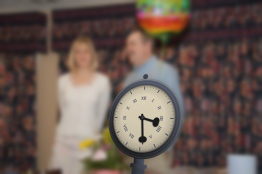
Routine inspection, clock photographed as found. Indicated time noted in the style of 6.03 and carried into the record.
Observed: 3.29
